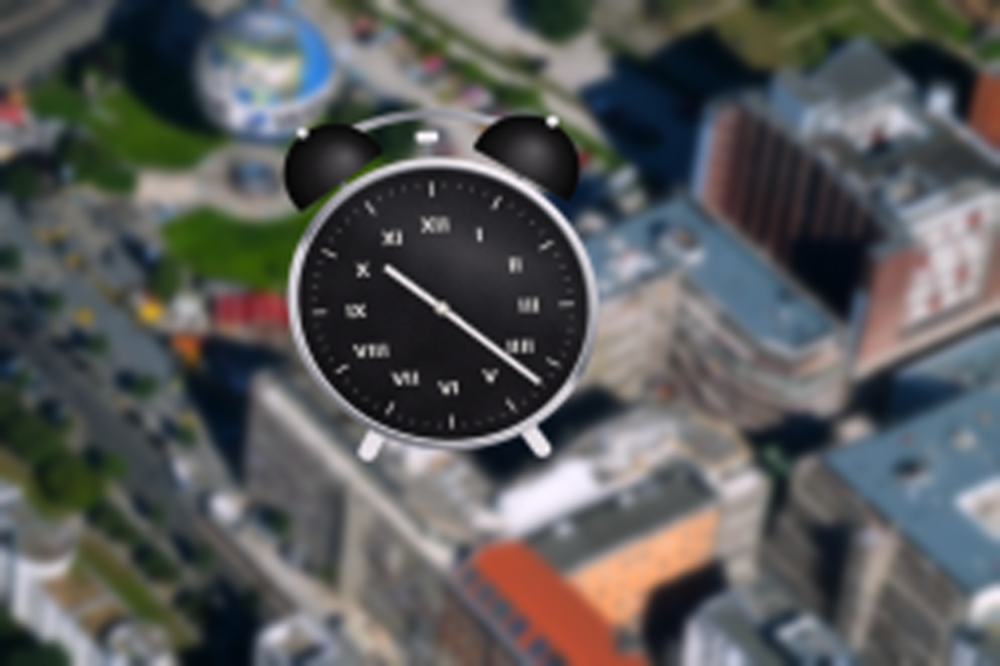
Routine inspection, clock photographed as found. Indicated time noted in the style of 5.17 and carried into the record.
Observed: 10.22
